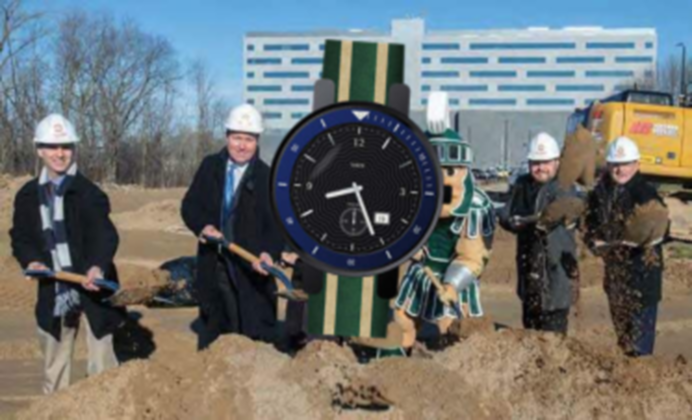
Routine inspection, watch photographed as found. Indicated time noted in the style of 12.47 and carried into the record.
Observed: 8.26
